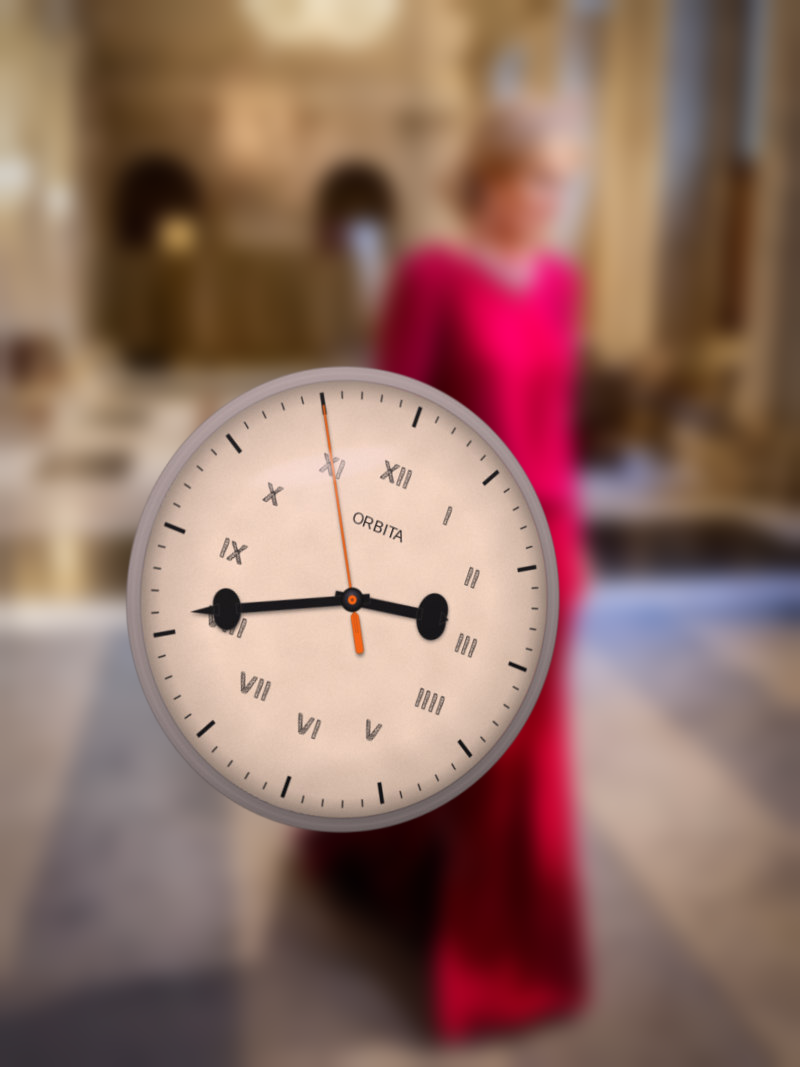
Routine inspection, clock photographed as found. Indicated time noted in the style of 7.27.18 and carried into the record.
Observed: 2.40.55
